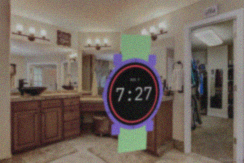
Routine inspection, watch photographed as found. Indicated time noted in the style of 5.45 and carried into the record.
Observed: 7.27
